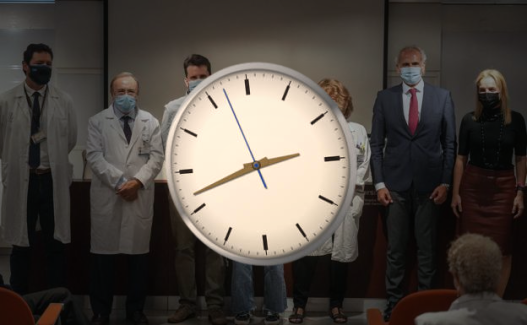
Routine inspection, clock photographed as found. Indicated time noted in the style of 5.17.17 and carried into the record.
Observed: 2.41.57
